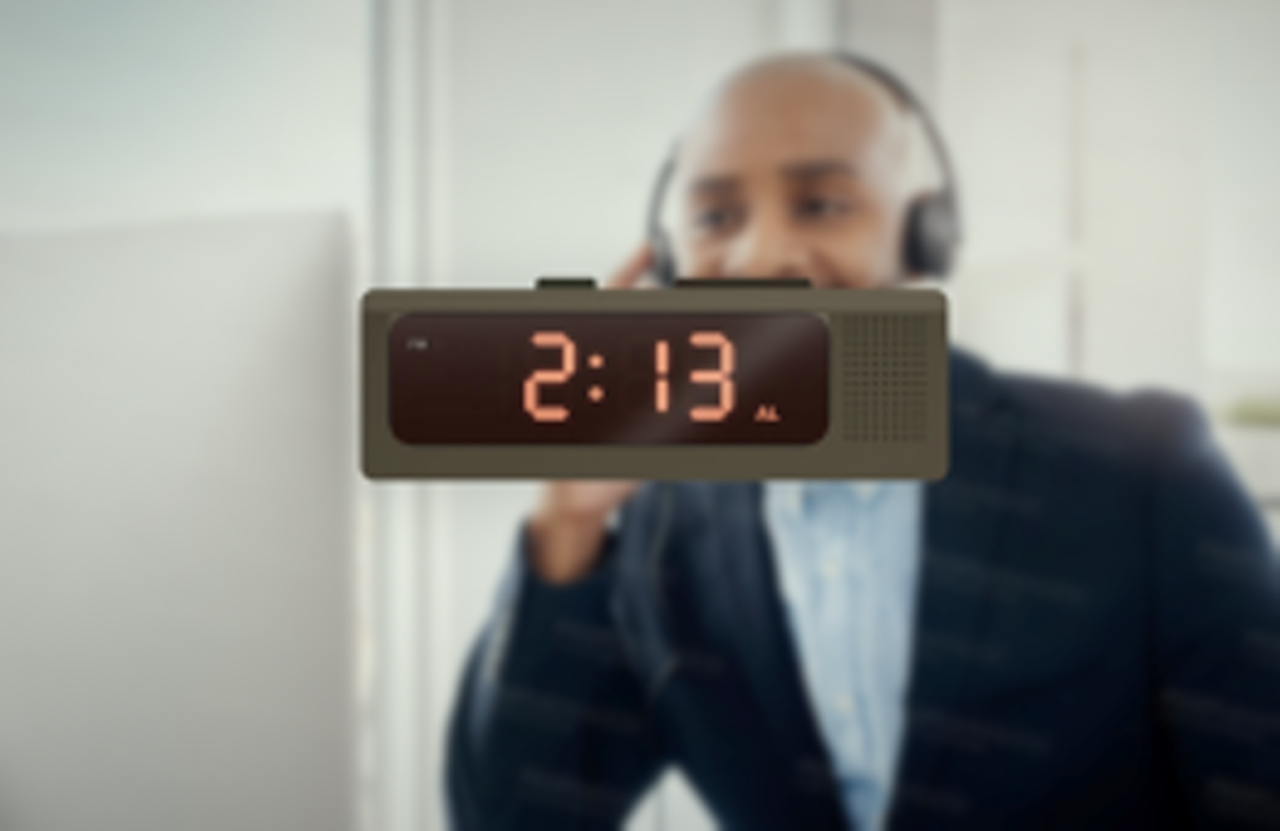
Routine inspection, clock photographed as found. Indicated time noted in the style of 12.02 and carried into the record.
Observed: 2.13
